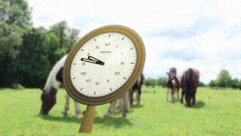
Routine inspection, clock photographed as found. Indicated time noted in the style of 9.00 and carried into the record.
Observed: 9.47
